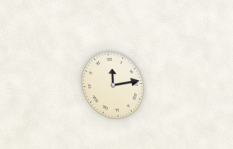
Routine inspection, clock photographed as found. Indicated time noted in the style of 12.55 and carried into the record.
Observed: 12.14
